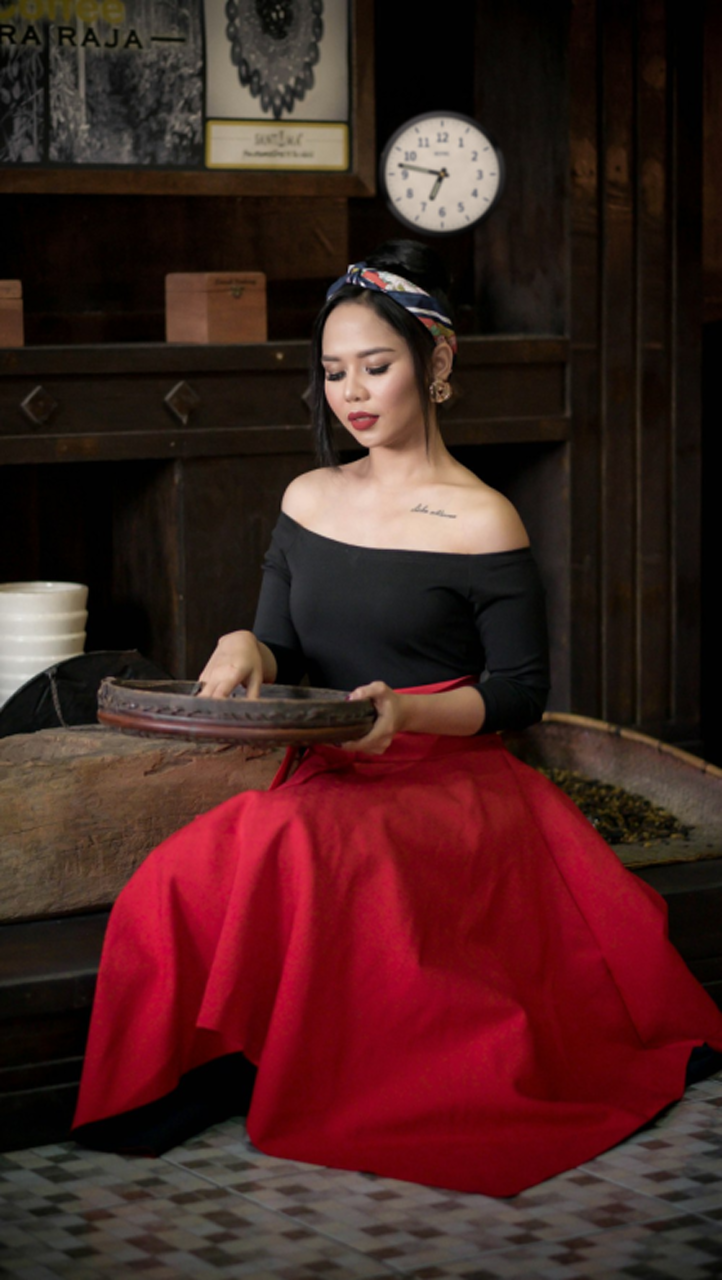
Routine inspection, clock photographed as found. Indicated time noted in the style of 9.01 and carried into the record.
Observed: 6.47
